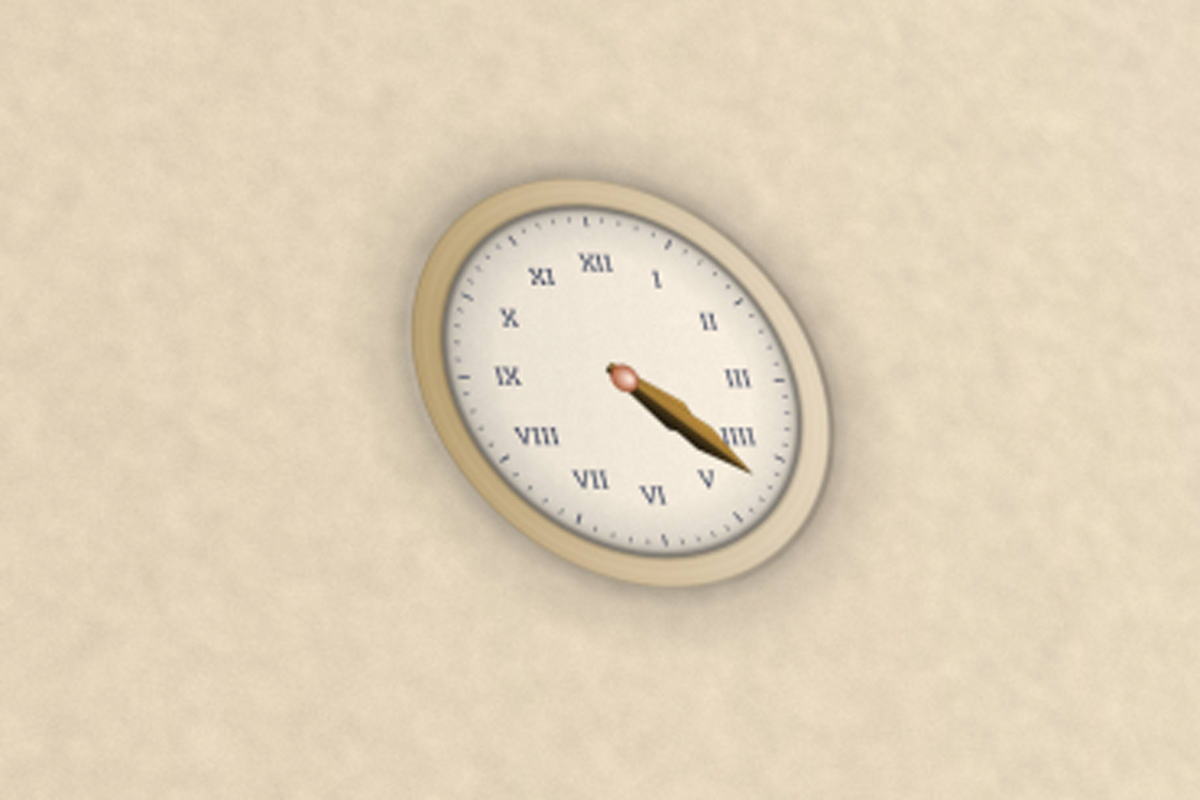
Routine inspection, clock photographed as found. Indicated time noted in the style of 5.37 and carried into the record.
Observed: 4.22
